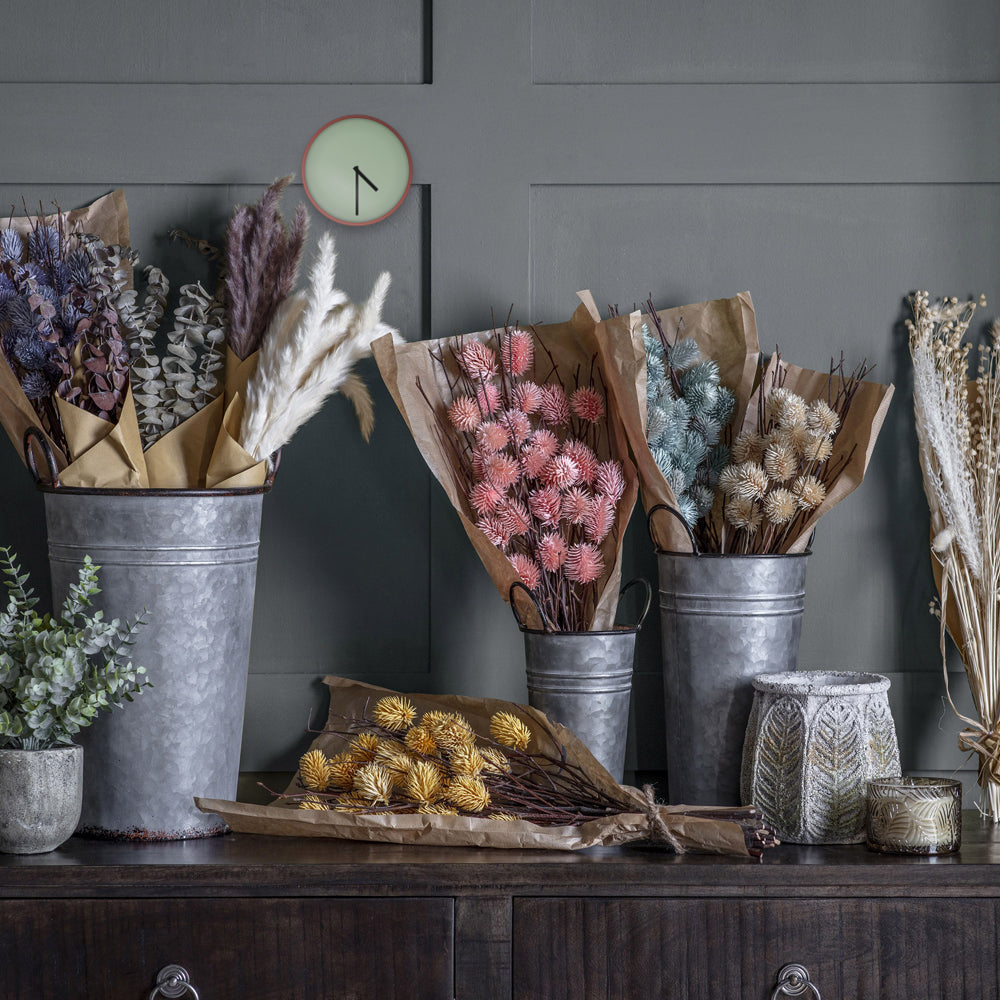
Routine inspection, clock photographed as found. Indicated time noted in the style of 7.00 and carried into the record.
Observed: 4.30
